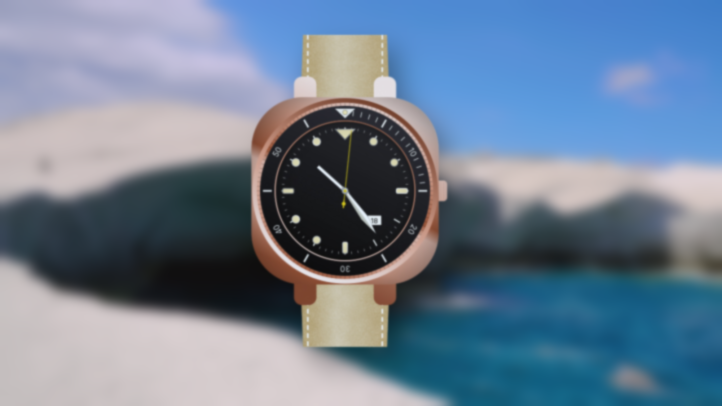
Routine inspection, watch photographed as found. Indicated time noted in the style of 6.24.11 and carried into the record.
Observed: 10.24.01
